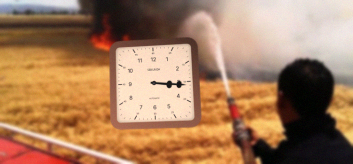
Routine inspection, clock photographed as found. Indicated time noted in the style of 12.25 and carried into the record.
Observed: 3.16
